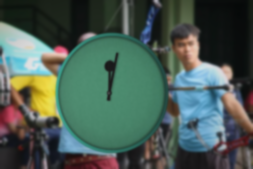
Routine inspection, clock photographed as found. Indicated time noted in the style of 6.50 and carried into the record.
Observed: 12.02
